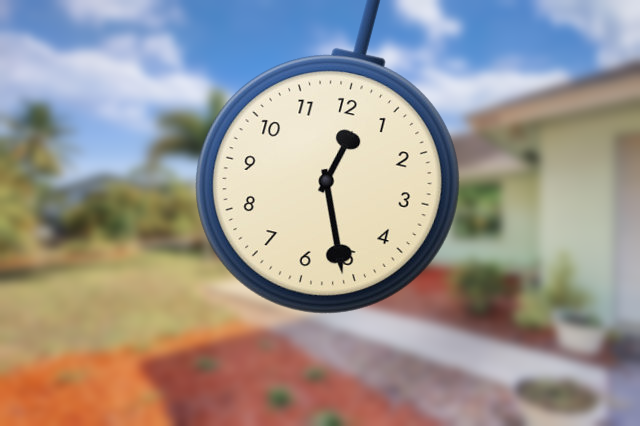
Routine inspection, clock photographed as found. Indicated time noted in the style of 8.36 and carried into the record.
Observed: 12.26
